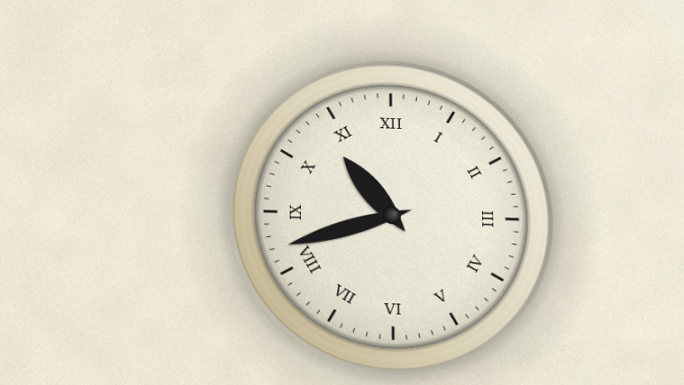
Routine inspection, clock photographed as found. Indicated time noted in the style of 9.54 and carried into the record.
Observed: 10.42
